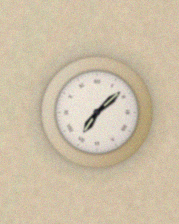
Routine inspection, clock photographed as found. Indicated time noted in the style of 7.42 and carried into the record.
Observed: 7.08
